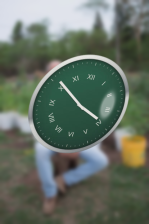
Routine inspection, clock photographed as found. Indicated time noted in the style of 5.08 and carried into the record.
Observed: 3.51
